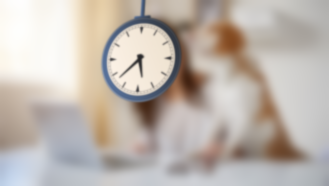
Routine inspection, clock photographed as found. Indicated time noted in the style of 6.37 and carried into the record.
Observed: 5.38
